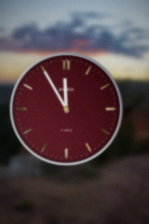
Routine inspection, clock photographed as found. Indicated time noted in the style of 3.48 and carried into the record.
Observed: 11.55
